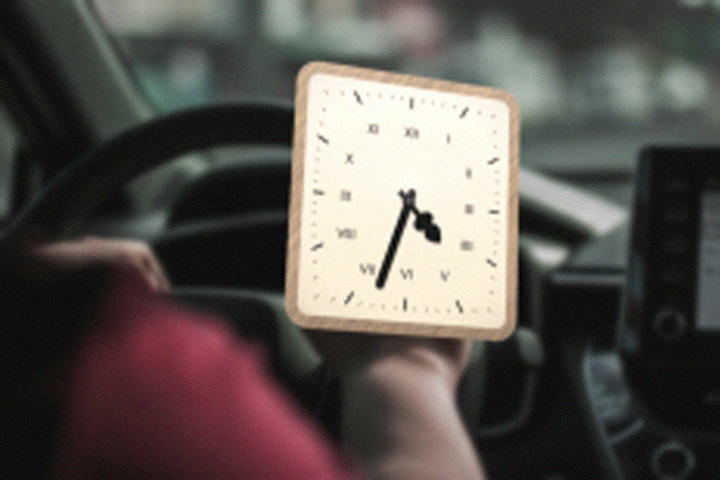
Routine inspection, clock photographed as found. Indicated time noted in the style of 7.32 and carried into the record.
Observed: 4.33
